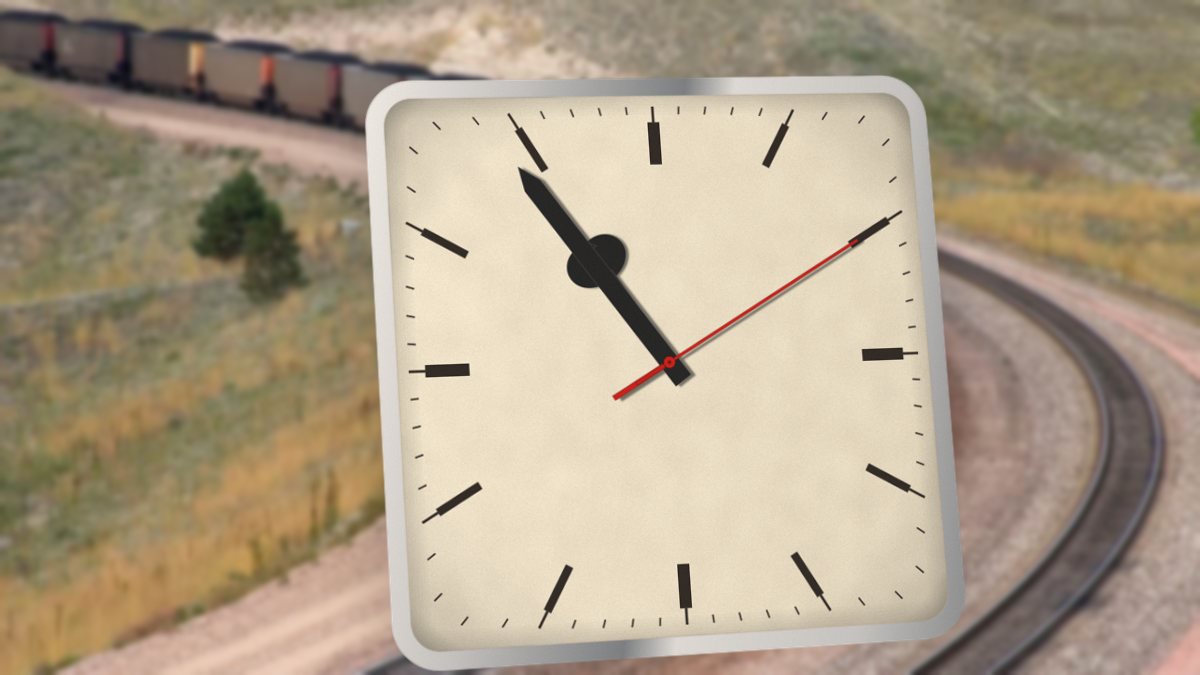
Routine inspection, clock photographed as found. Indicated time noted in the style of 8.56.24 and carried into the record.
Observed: 10.54.10
